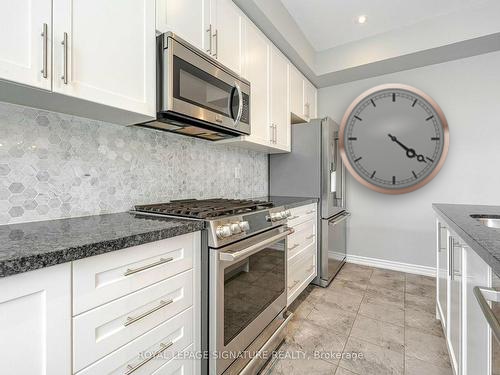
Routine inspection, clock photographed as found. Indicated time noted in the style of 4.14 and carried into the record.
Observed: 4.21
